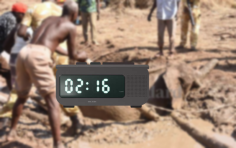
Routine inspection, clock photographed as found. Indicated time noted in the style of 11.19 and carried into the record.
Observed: 2.16
